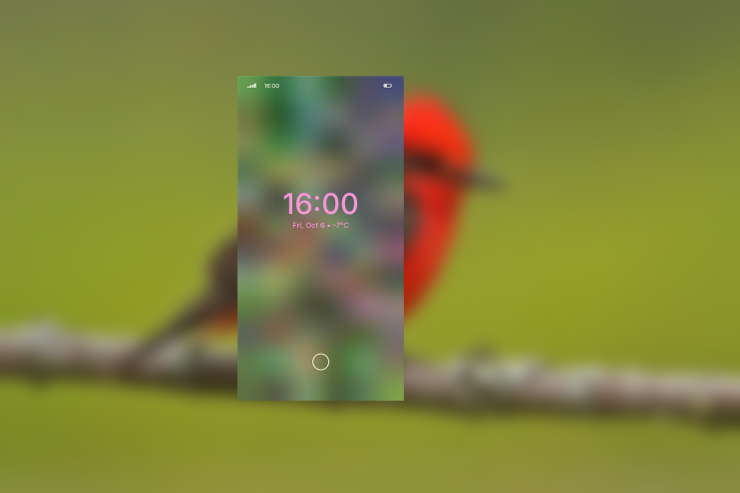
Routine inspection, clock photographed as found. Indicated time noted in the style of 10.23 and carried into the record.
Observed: 16.00
